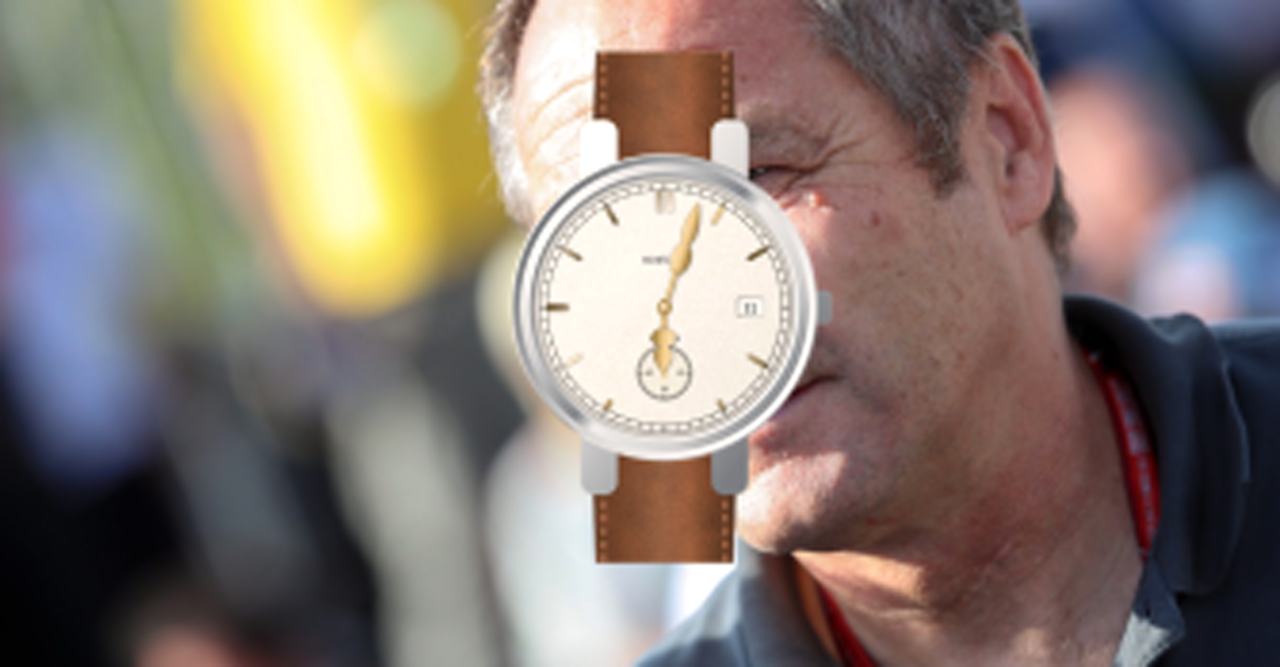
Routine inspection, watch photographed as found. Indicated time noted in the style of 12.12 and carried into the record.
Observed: 6.03
